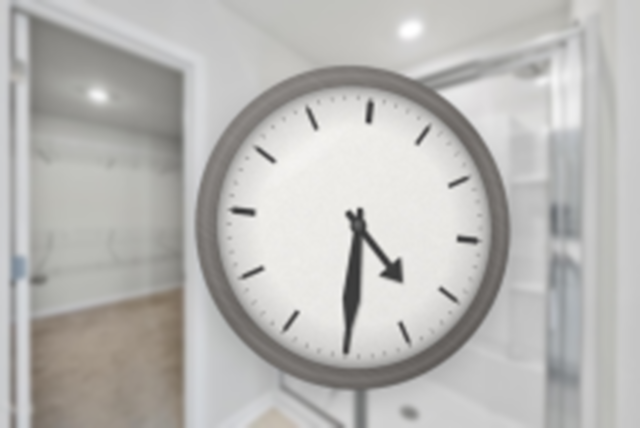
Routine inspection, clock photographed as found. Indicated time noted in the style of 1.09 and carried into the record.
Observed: 4.30
